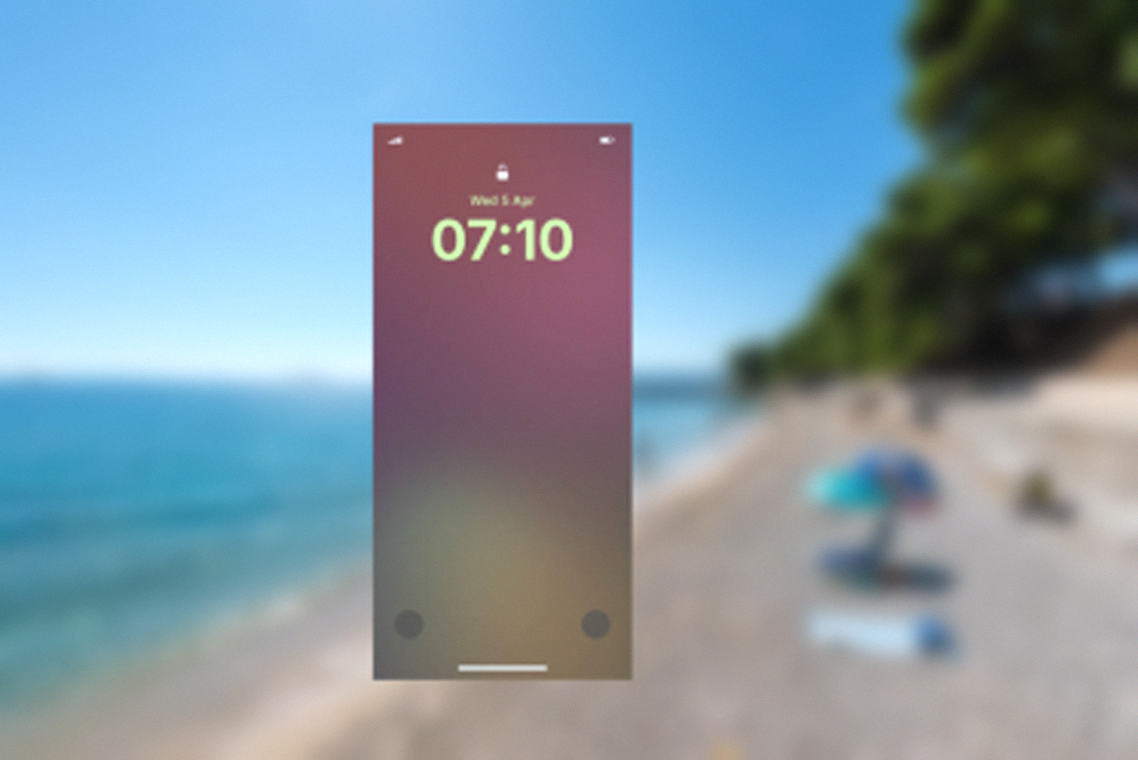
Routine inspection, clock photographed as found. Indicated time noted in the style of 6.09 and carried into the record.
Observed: 7.10
